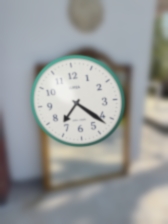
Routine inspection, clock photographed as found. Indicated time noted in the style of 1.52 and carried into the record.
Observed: 7.22
